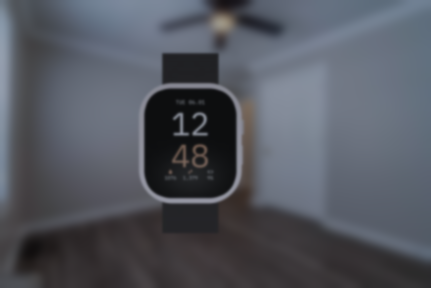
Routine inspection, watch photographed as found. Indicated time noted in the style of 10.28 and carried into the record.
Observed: 12.48
